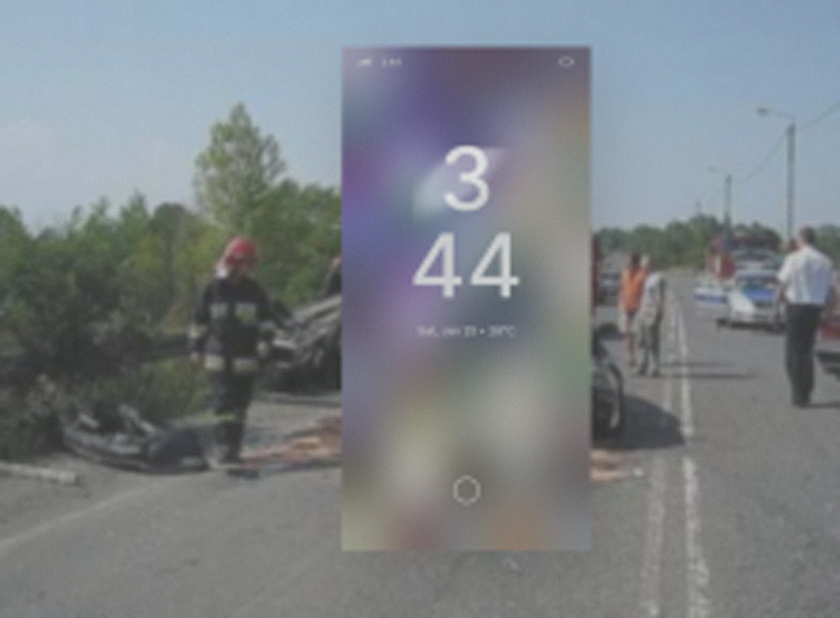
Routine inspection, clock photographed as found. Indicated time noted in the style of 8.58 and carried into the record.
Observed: 3.44
